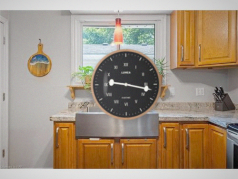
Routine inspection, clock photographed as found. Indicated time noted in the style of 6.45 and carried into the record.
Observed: 9.17
